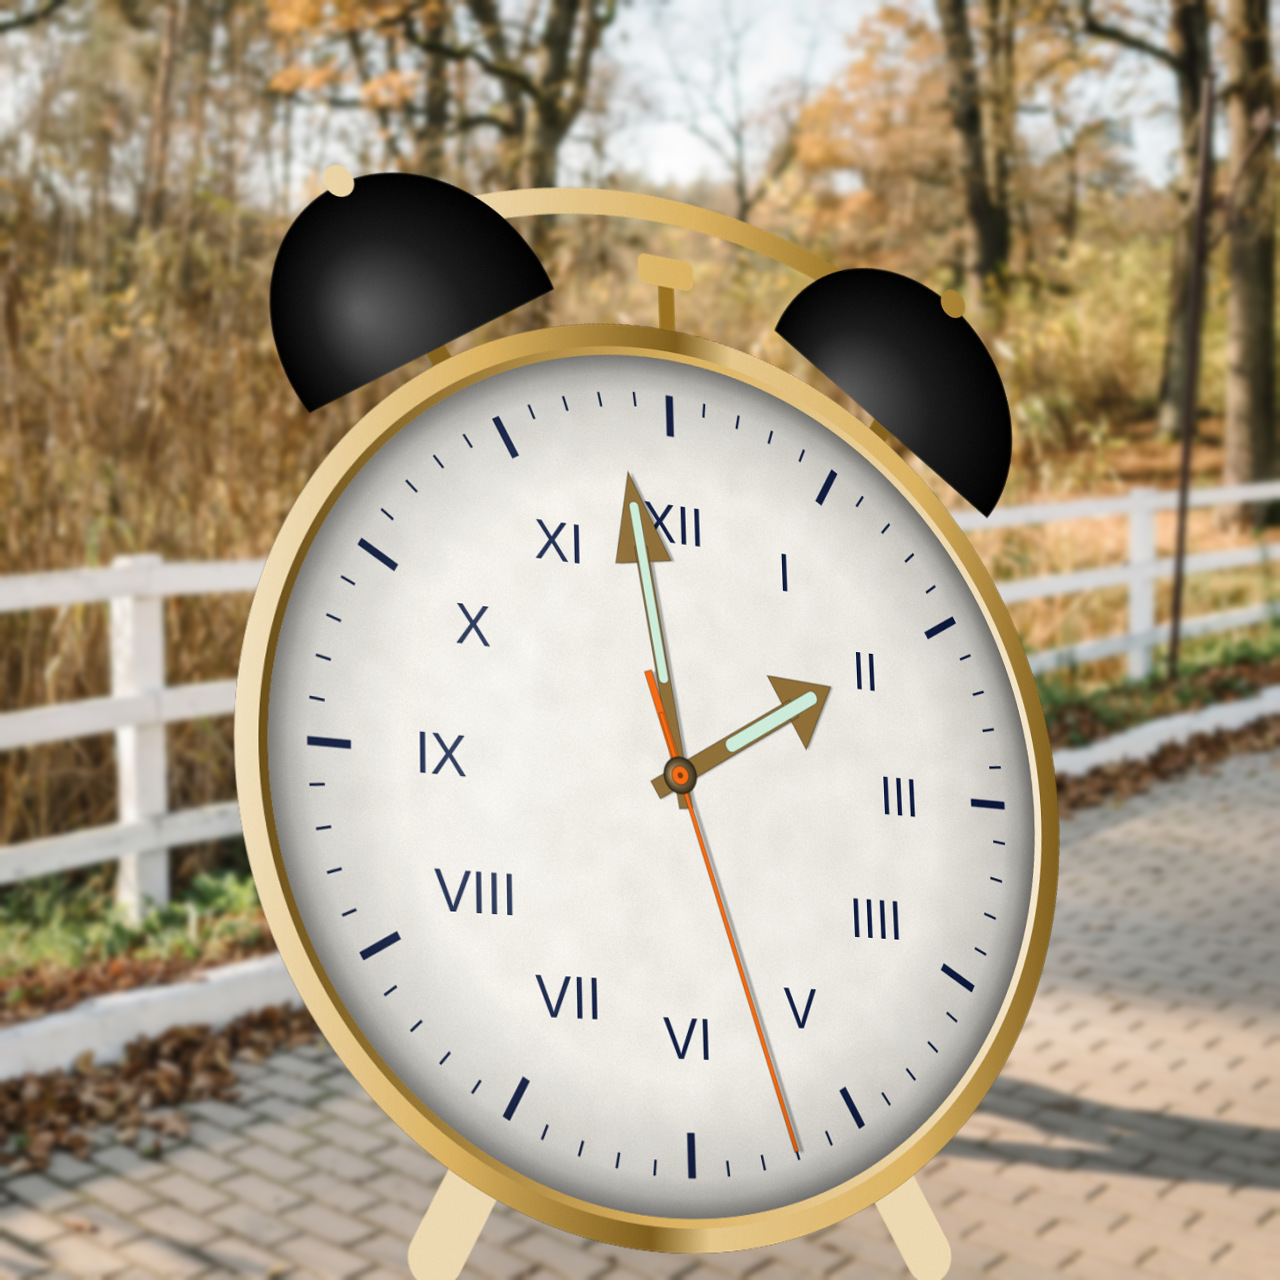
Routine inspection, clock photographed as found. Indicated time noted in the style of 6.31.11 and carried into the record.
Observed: 1.58.27
